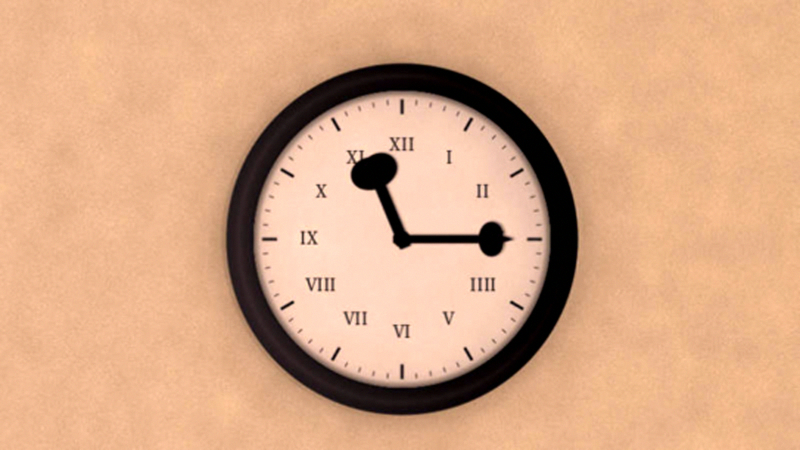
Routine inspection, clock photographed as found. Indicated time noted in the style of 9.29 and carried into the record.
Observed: 11.15
